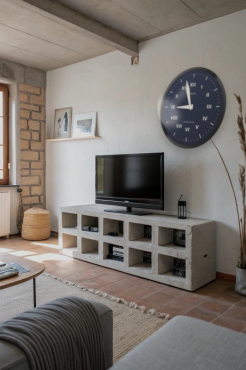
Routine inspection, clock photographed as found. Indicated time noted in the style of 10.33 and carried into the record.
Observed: 8.57
